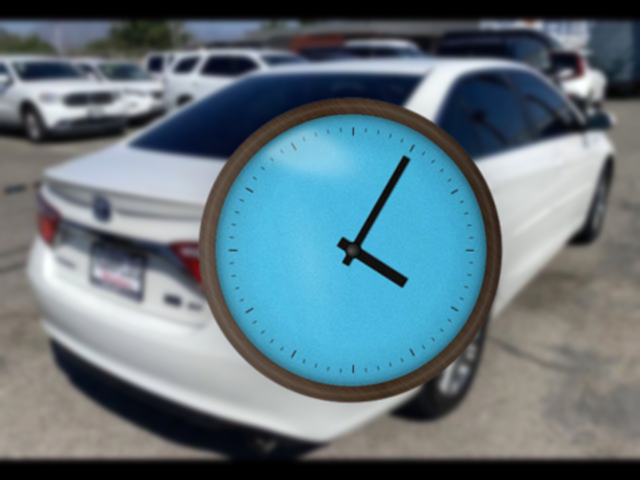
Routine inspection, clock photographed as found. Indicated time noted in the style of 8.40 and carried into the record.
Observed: 4.05
